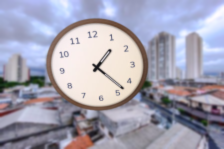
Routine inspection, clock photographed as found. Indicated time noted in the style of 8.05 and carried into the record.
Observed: 1.23
